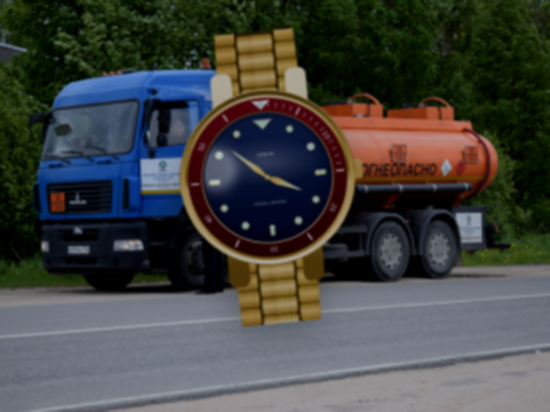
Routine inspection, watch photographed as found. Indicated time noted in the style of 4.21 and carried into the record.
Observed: 3.52
